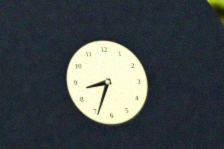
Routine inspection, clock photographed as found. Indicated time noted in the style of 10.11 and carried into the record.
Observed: 8.34
